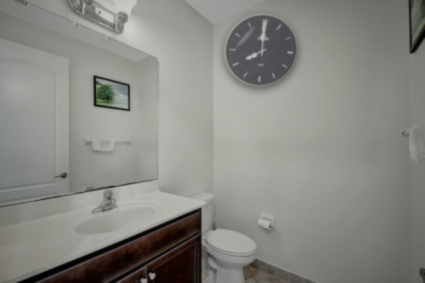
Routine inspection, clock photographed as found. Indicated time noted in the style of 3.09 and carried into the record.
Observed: 8.00
